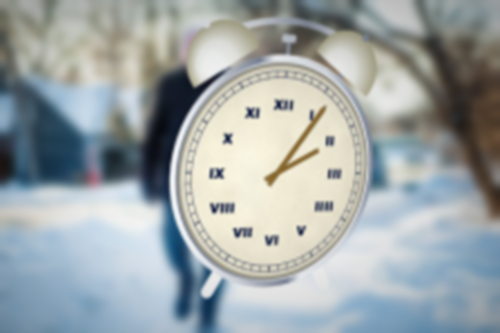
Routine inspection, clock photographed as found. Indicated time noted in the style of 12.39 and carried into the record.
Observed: 2.06
